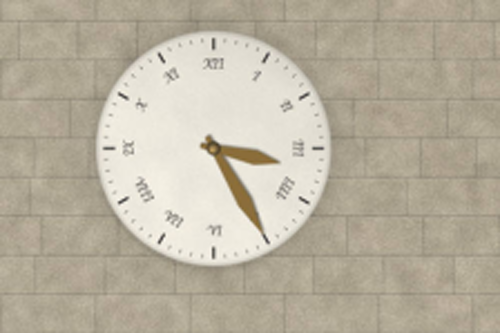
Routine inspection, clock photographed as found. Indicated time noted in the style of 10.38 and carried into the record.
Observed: 3.25
